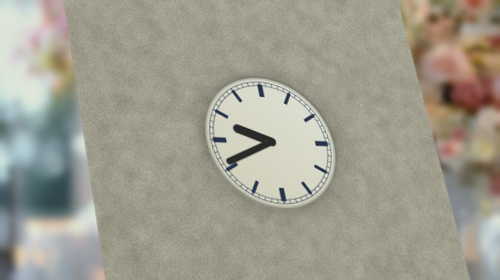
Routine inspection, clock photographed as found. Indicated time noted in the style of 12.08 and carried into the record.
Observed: 9.41
